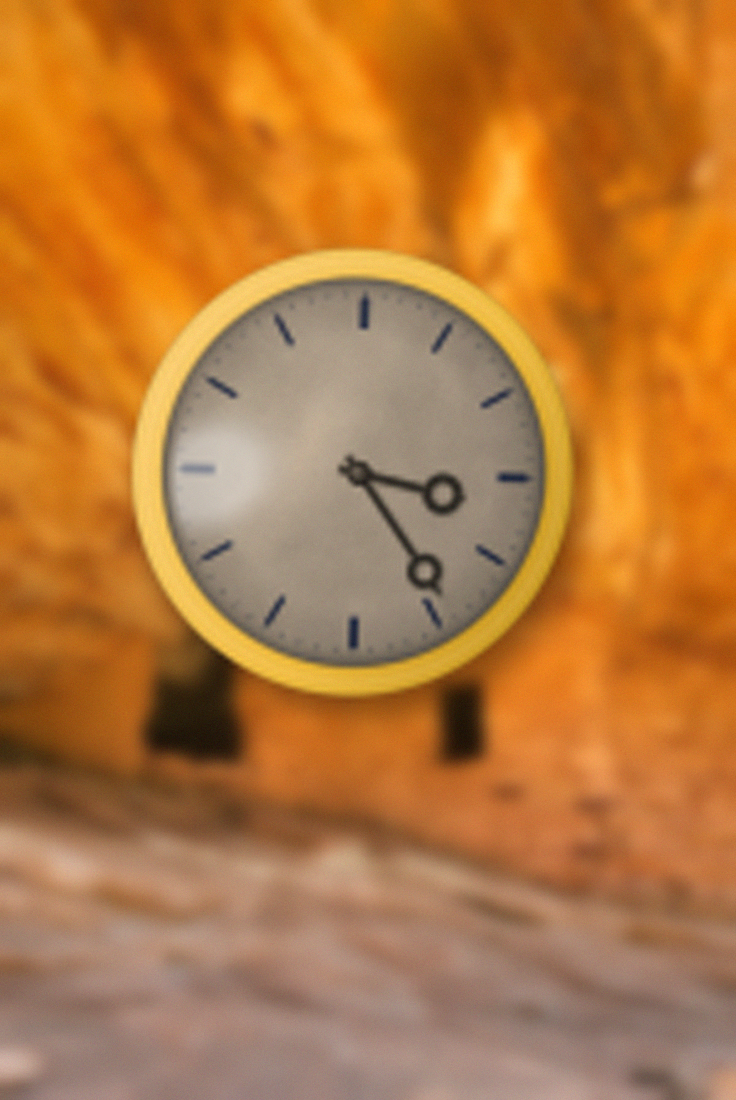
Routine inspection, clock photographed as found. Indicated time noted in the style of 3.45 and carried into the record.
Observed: 3.24
